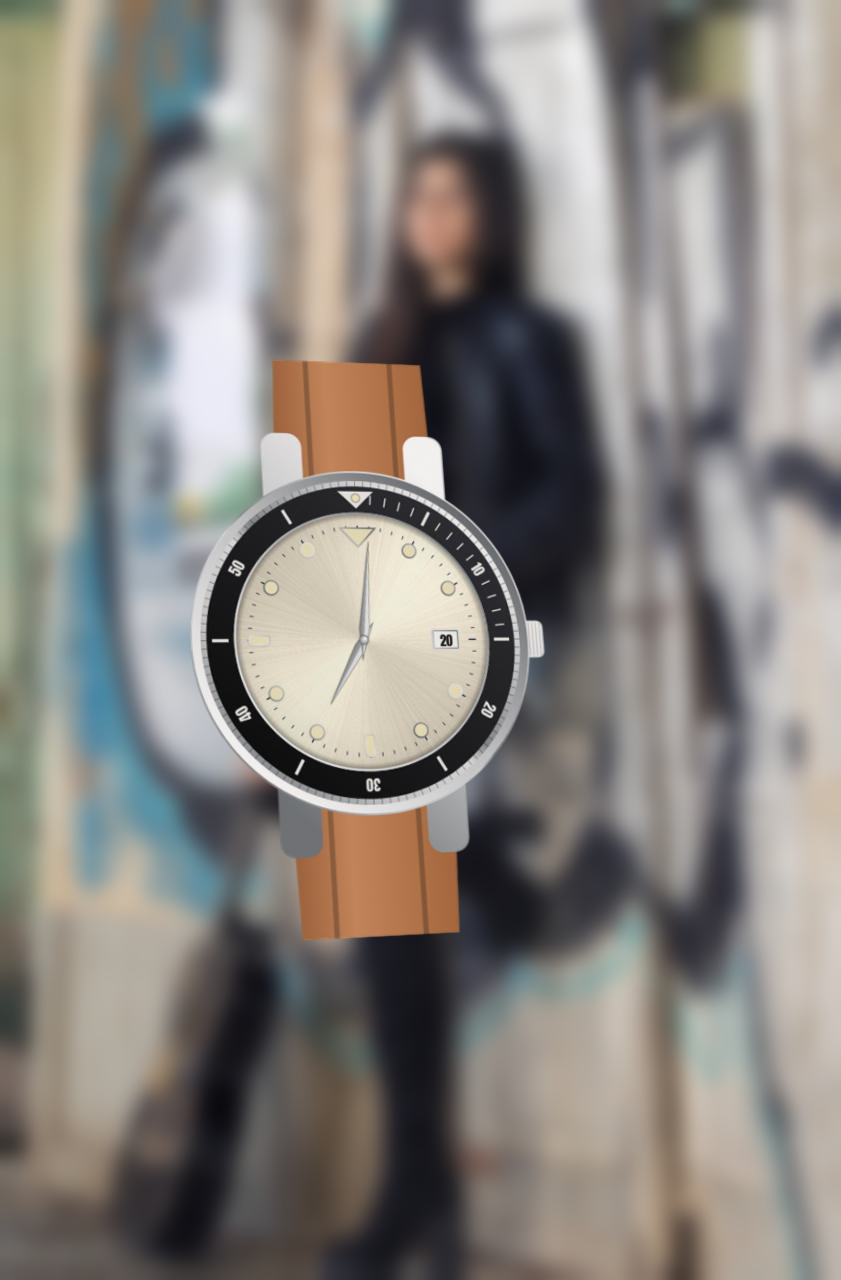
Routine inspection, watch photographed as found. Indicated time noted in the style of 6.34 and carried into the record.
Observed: 7.01
